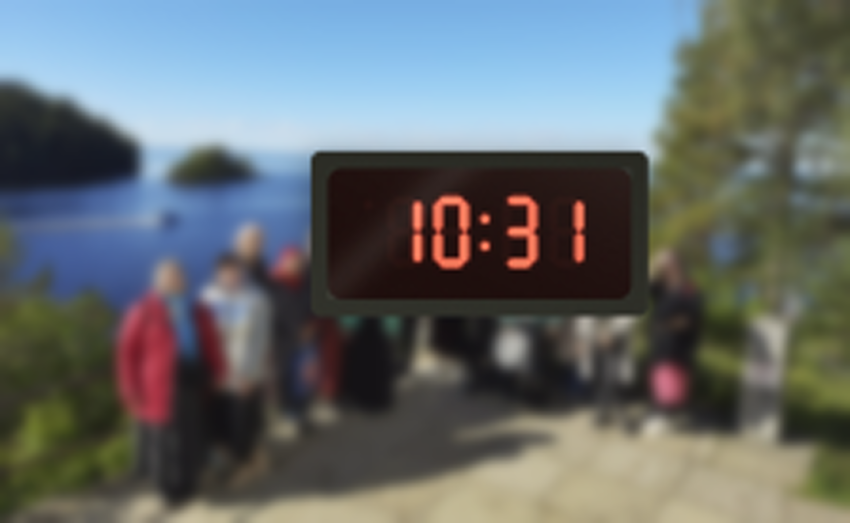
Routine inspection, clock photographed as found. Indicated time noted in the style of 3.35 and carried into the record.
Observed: 10.31
